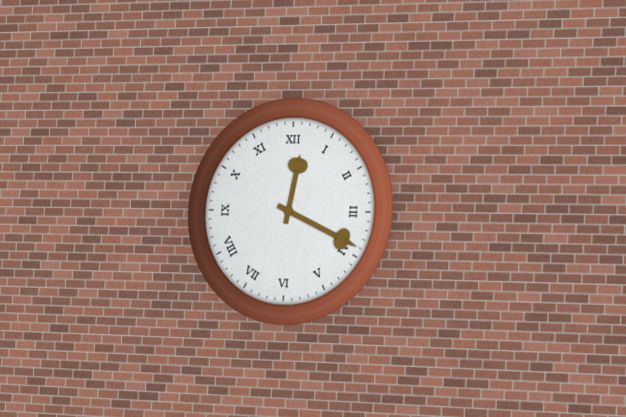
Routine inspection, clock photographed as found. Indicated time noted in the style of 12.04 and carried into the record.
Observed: 12.19
